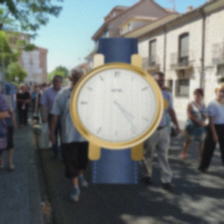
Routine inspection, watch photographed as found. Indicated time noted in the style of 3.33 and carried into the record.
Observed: 4.24
